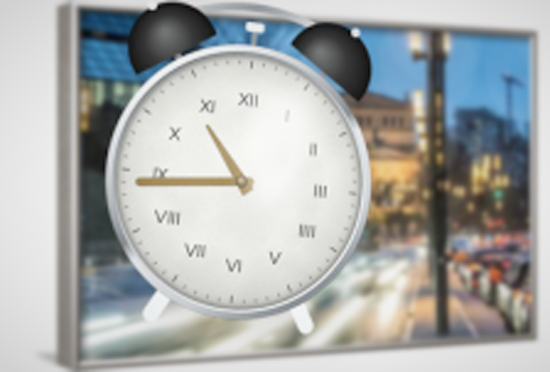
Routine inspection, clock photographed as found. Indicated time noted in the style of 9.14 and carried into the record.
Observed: 10.44
